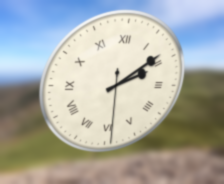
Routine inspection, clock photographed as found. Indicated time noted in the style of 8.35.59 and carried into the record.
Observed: 2.08.29
